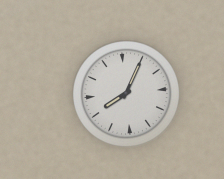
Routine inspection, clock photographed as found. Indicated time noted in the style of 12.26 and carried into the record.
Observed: 8.05
